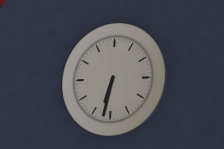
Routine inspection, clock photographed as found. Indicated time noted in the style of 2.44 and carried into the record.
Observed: 6.32
